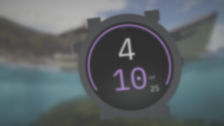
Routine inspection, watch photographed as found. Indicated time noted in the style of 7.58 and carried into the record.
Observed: 4.10
